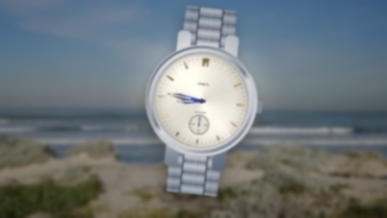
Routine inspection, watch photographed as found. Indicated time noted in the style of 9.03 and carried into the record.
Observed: 8.46
